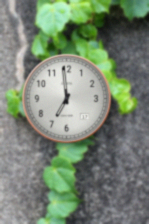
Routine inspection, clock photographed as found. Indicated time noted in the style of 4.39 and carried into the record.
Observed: 6.59
